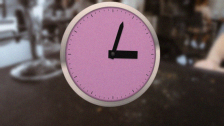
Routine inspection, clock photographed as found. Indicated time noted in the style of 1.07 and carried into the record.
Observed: 3.03
